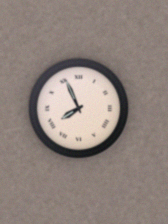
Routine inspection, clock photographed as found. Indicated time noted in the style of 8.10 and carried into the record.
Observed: 7.56
